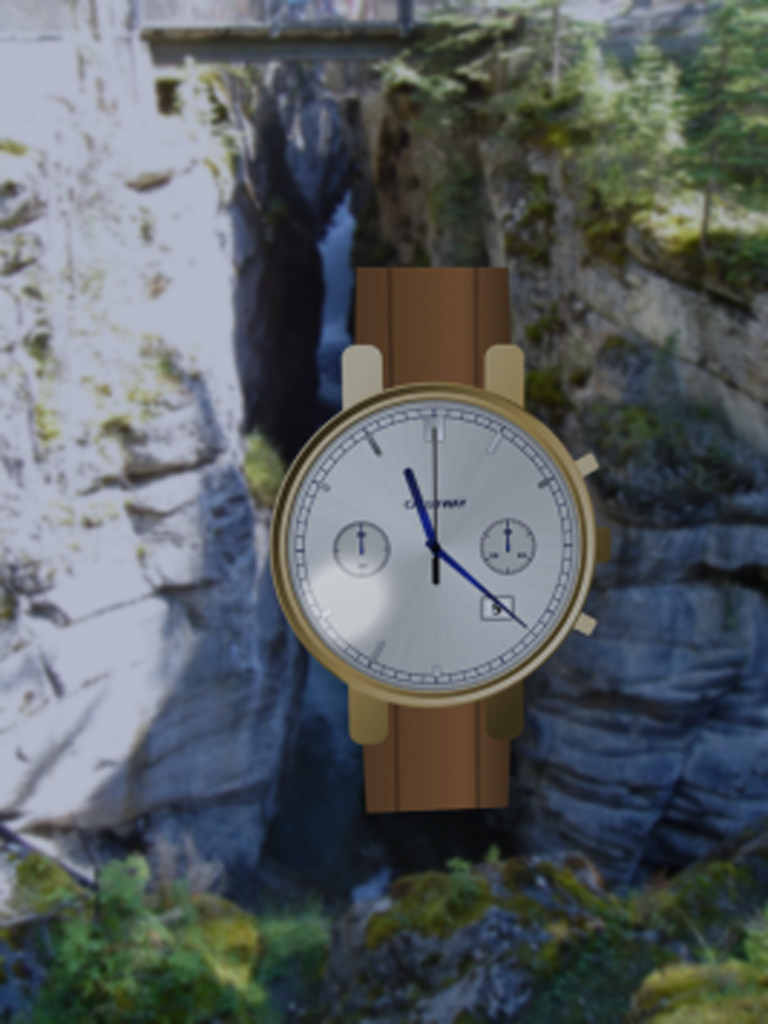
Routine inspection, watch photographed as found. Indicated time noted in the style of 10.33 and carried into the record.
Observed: 11.22
